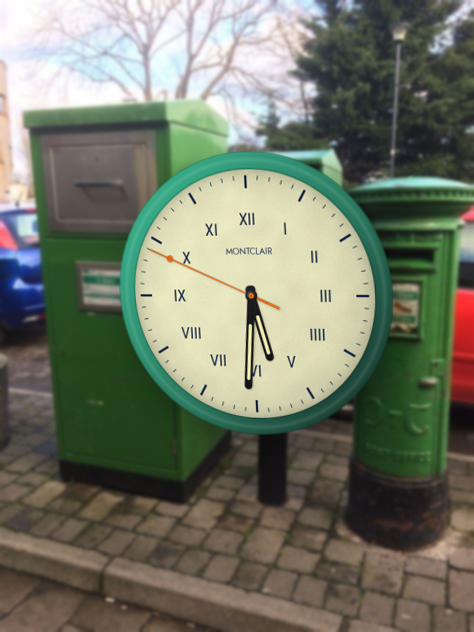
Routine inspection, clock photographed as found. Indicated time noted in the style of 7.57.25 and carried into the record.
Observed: 5.30.49
